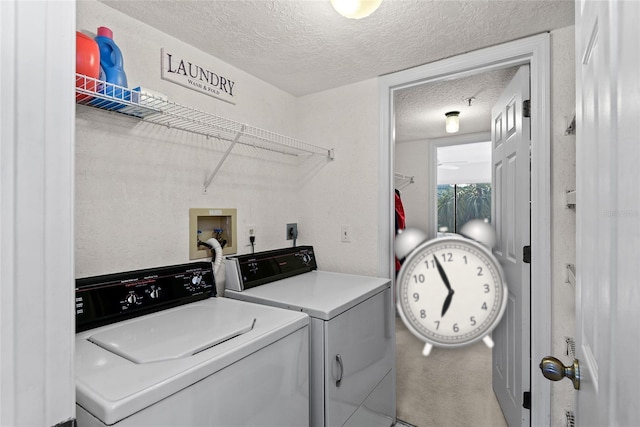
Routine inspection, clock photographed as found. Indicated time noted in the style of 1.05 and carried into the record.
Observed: 6.57
